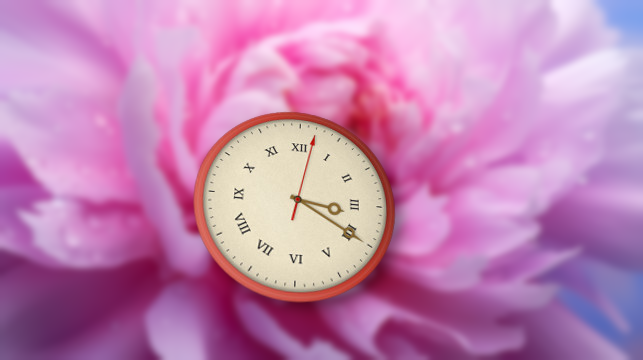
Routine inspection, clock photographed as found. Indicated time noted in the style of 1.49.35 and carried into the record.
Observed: 3.20.02
